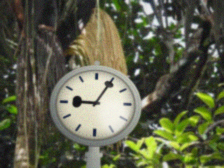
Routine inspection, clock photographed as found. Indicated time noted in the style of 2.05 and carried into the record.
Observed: 9.05
